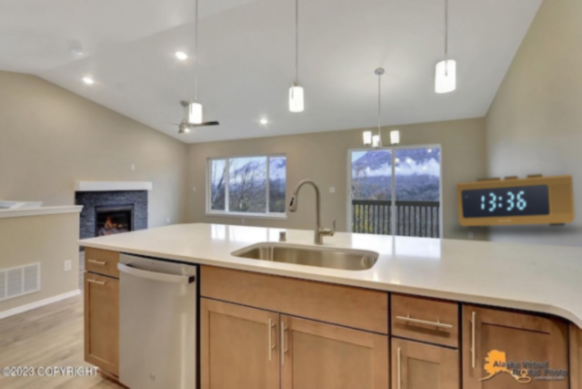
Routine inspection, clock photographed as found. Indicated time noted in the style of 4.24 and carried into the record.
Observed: 13.36
